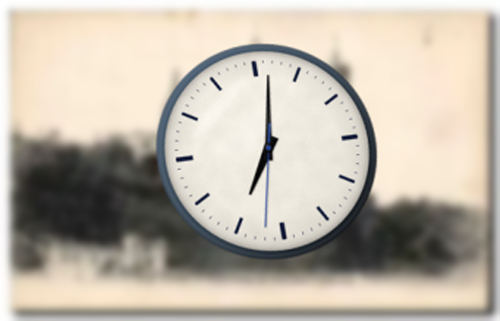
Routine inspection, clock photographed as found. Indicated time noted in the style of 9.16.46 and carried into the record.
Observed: 7.01.32
